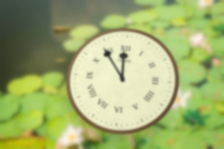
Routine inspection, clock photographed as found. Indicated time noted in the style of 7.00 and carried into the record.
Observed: 11.54
